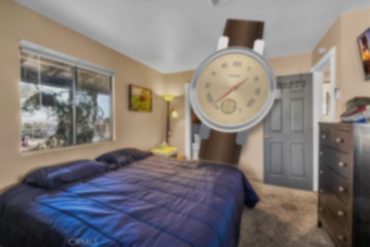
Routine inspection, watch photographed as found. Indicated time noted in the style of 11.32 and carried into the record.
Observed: 1.37
